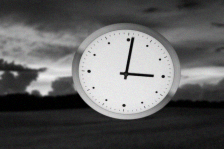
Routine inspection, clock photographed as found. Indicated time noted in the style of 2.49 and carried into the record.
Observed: 3.01
